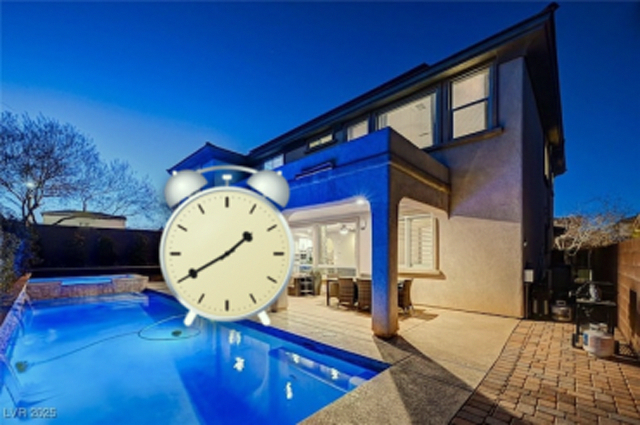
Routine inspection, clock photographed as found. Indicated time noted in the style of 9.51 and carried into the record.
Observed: 1.40
